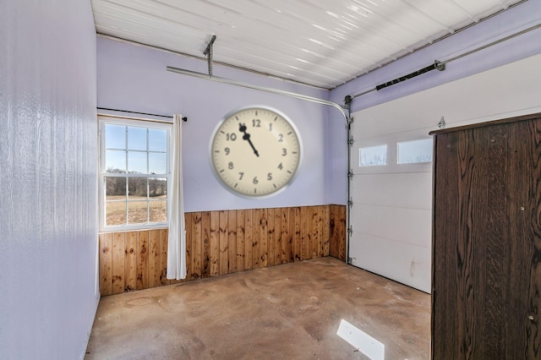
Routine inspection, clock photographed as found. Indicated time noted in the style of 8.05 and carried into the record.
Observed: 10.55
